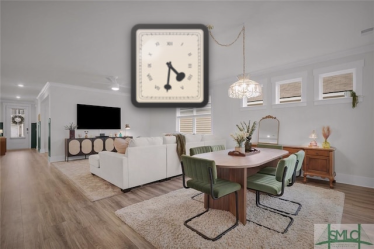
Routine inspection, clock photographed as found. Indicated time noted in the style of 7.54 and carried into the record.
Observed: 4.31
